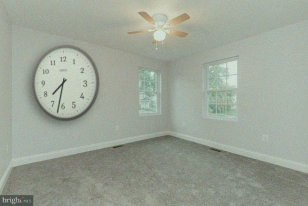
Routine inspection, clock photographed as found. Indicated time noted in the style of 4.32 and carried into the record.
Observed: 7.32
